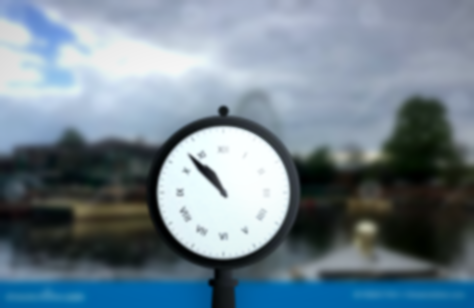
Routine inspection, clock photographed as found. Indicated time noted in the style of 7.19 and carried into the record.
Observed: 10.53
